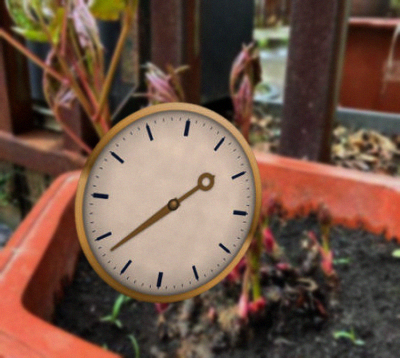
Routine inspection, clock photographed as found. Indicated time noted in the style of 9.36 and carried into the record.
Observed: 1.38
